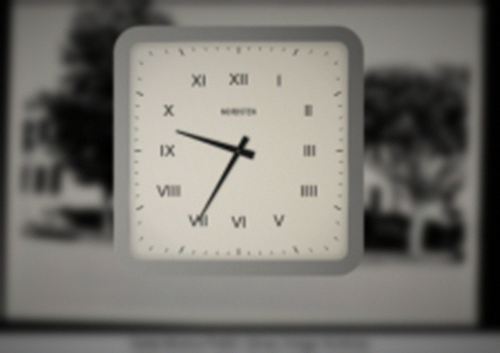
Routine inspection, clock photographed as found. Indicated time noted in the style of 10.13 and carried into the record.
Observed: 9.35
